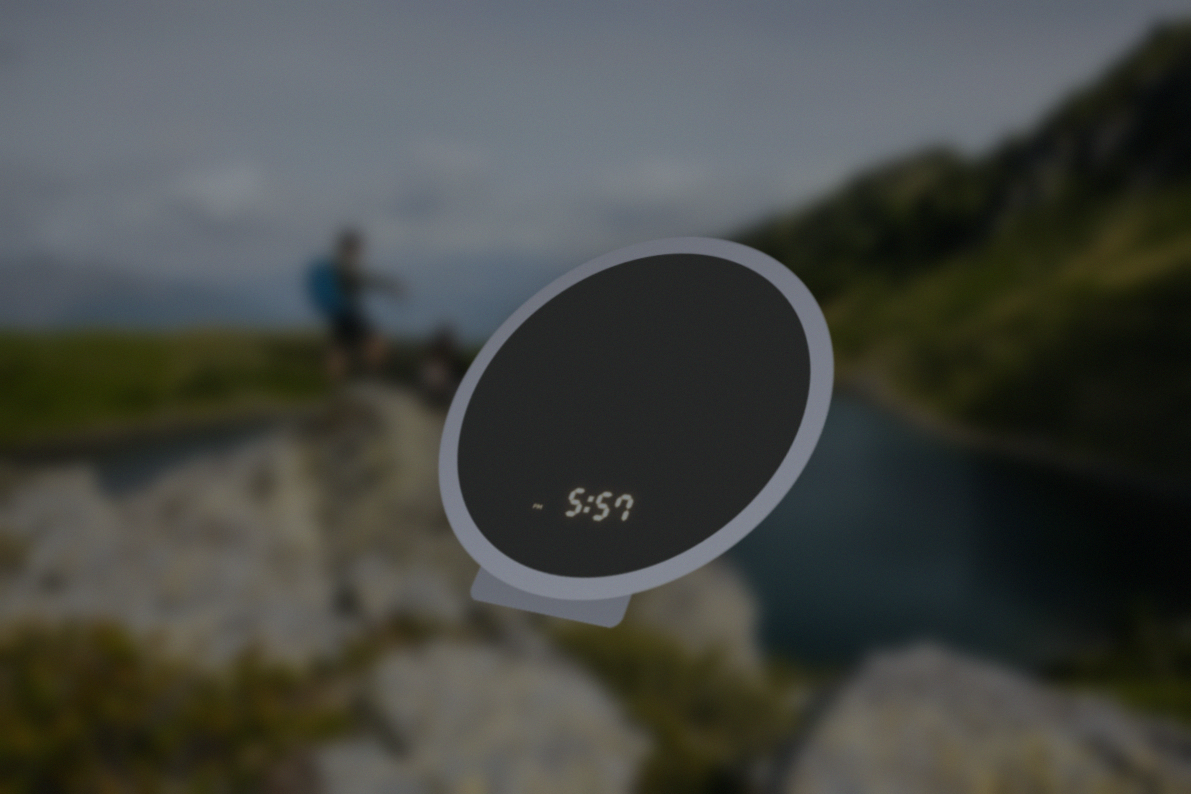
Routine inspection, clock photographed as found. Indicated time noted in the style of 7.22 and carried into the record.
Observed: 5.57
